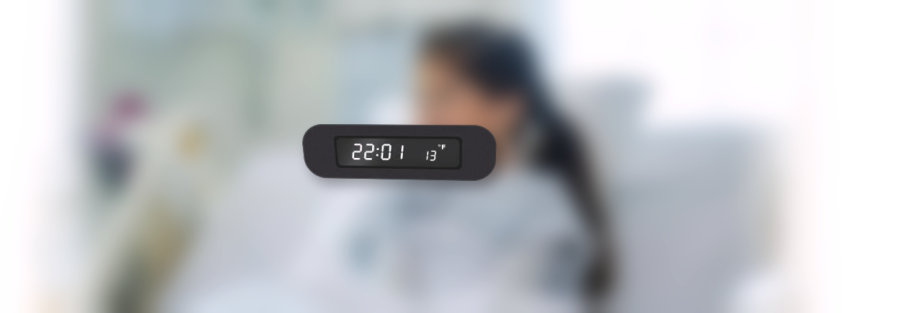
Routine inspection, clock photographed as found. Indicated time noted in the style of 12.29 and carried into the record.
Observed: 22.01
